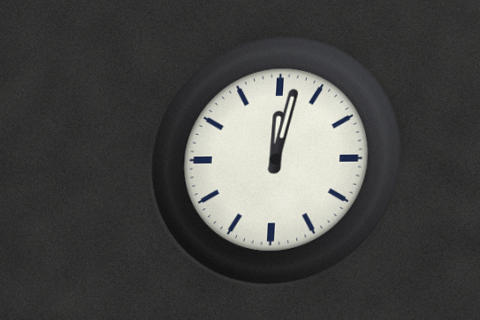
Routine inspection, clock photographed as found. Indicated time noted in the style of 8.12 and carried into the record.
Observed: 12.02
